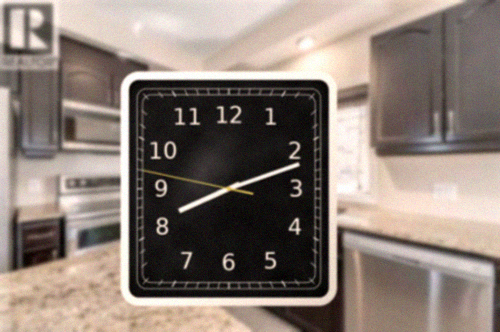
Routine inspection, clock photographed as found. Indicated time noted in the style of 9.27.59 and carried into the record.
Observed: 8.11.47
